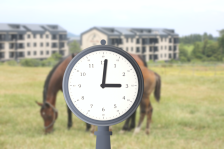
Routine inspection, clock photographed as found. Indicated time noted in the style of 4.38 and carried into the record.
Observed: 3.01
